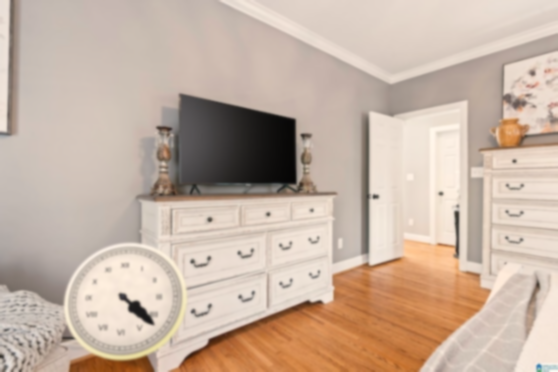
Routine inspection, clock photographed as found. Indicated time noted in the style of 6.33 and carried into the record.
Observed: 4.22
